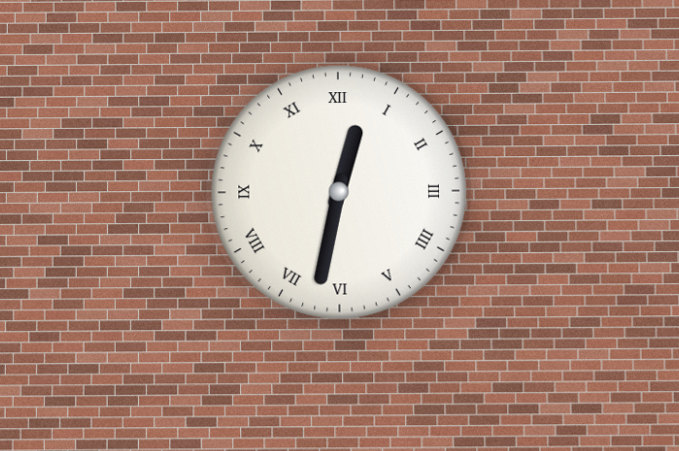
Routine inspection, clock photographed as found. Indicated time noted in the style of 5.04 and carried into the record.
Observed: 12.32
